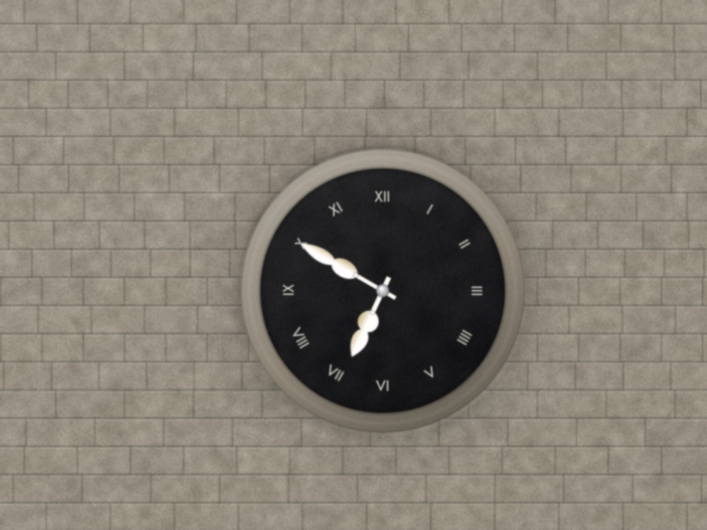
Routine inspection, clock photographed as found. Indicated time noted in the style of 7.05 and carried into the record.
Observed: 6.50
